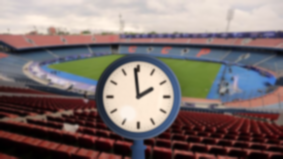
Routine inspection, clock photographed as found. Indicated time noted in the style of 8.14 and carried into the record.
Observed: 1.59
